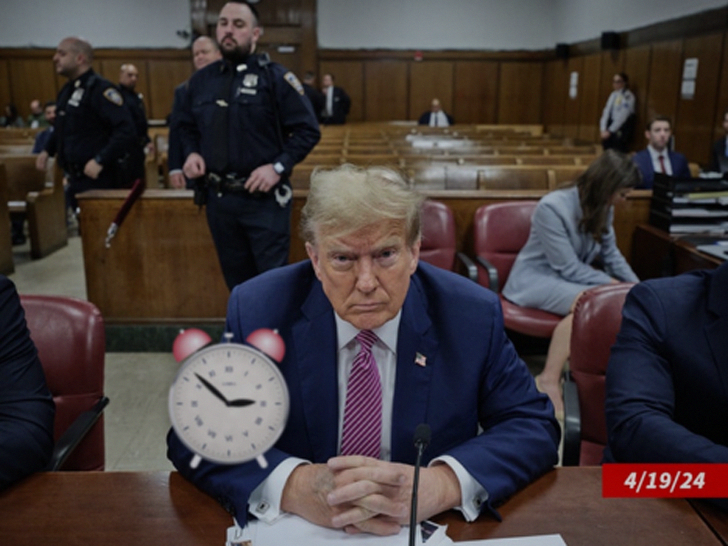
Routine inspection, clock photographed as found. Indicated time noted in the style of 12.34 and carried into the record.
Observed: 2.52
